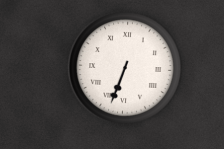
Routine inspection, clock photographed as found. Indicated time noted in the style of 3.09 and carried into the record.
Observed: 6.33
